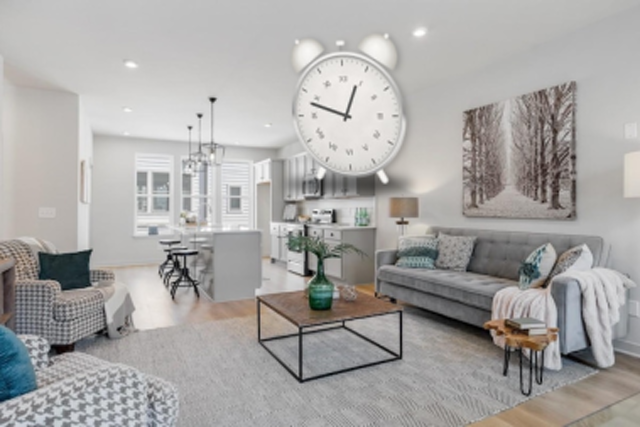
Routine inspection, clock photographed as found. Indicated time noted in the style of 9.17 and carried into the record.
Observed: 12.48
